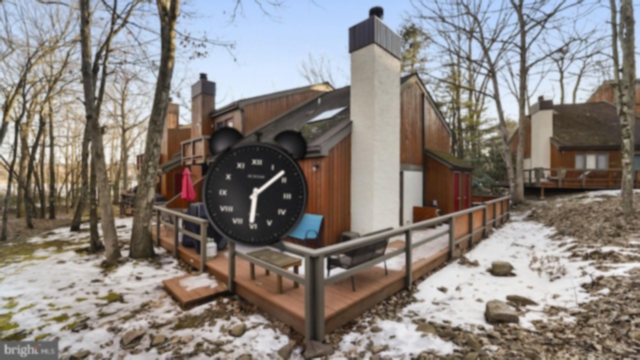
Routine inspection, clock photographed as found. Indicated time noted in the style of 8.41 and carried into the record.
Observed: 6.08
